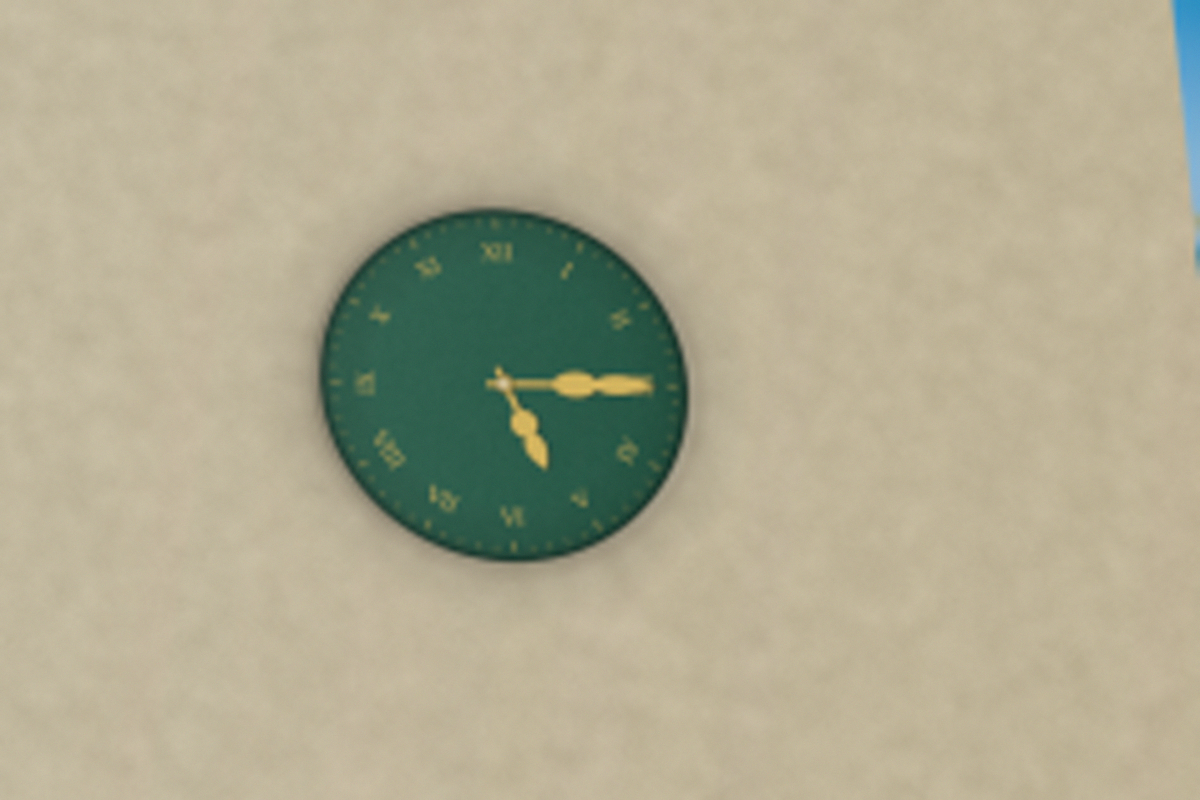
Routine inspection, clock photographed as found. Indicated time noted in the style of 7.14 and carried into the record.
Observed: 5.15
